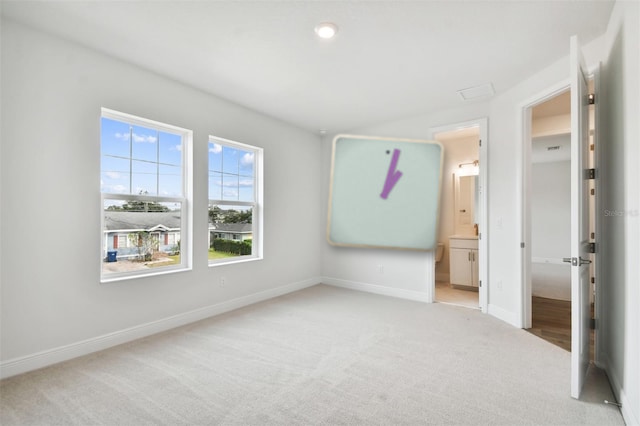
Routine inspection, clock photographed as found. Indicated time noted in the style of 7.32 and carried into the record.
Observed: 1.02
